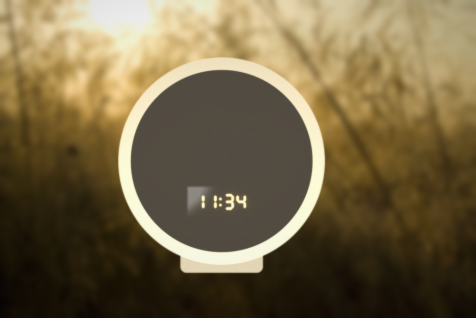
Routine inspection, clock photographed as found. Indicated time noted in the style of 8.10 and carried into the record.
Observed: 11.34
